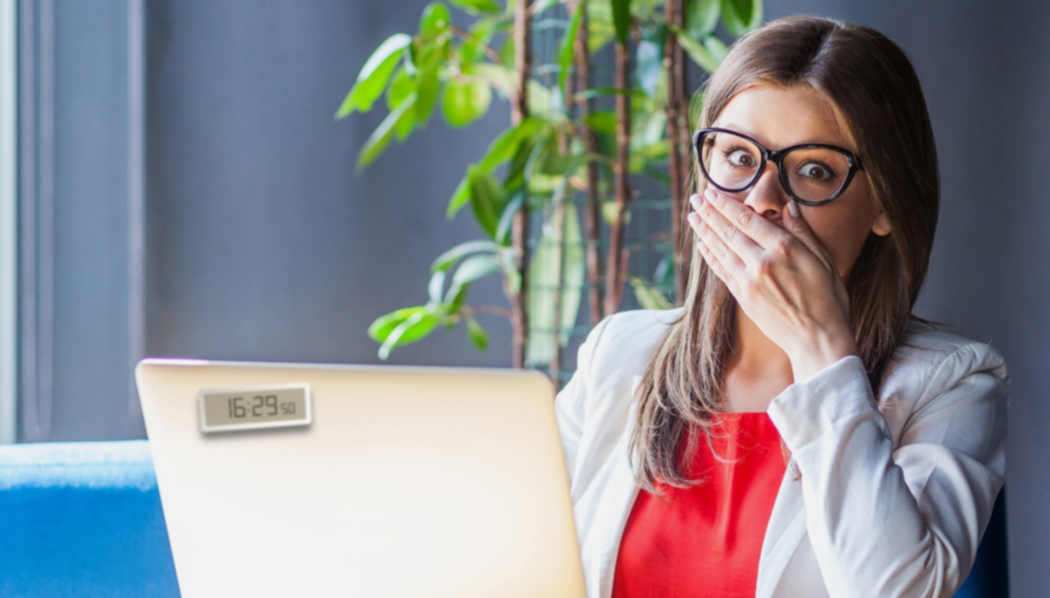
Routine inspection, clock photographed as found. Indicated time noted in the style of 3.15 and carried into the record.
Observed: 16.29
